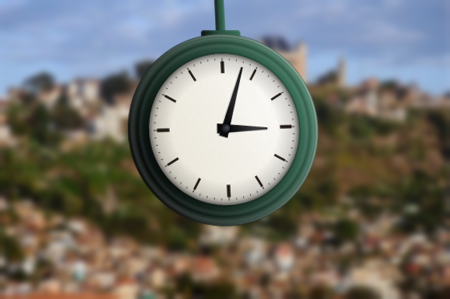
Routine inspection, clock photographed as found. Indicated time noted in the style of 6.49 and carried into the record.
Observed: 3.03
